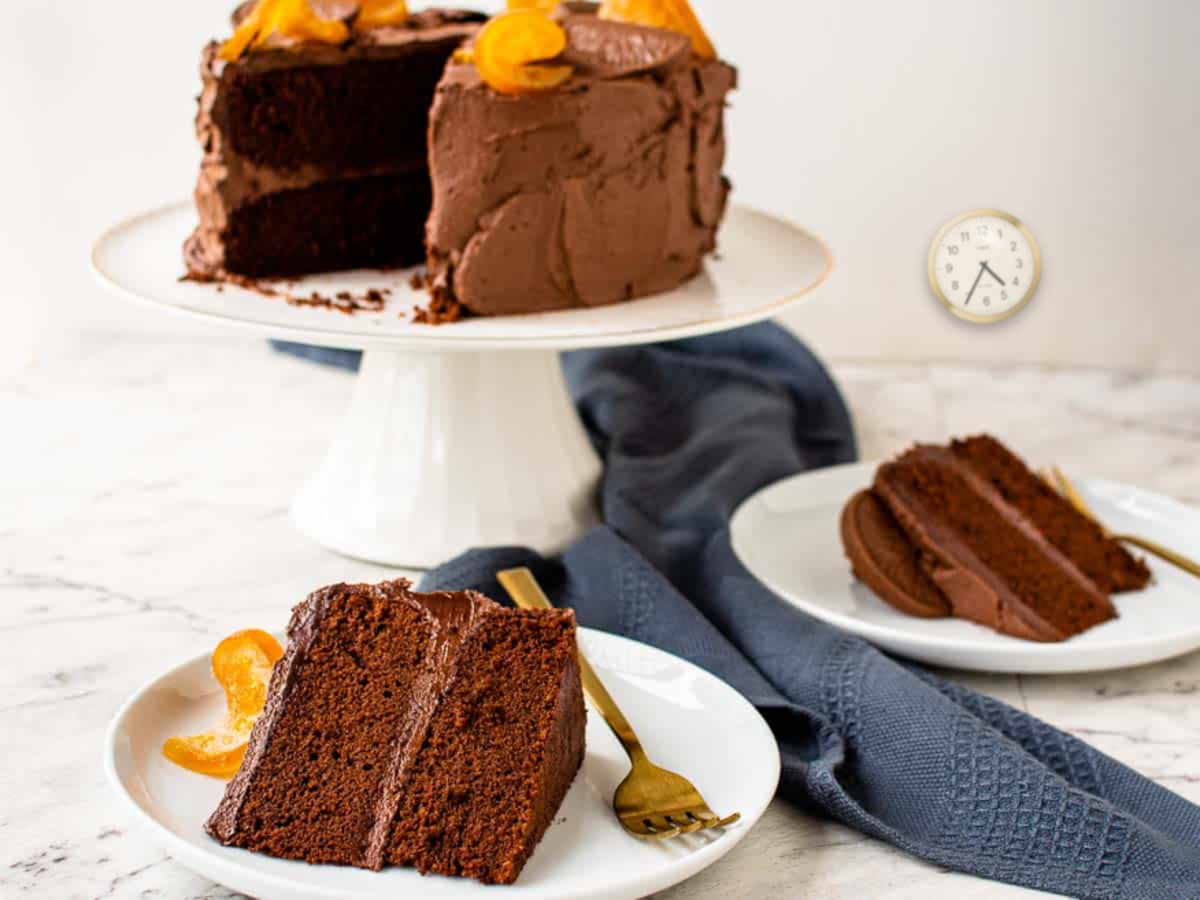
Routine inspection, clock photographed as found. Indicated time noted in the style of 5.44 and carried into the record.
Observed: 4.35
